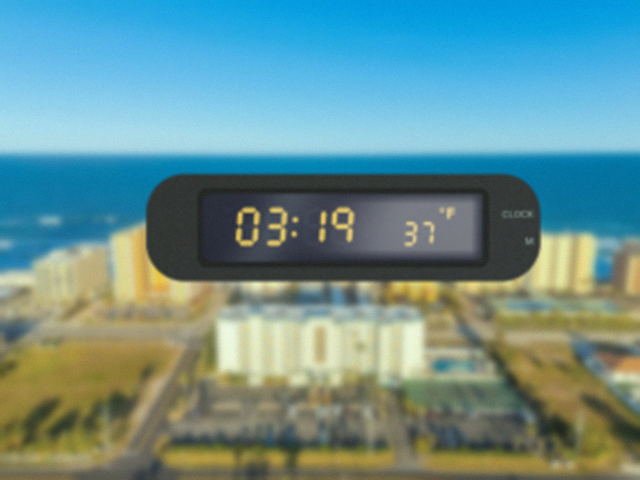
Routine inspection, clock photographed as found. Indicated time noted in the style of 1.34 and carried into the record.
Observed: 3.19
